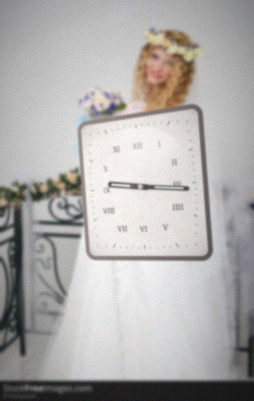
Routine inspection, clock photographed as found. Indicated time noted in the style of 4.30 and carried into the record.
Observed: 9.16
